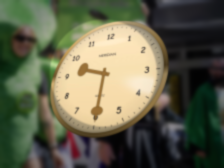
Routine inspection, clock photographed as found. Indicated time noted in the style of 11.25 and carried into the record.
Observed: 9.30
